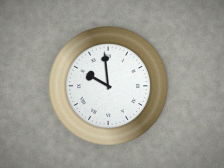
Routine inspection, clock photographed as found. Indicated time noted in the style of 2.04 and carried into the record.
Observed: 9.59
